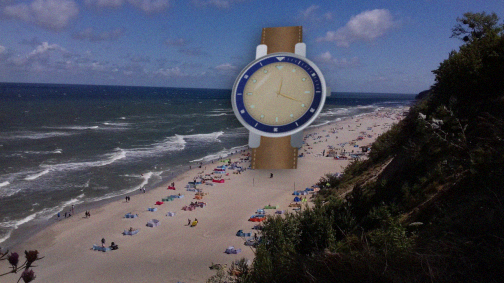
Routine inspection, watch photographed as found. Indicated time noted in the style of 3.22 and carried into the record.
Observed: 12.19
